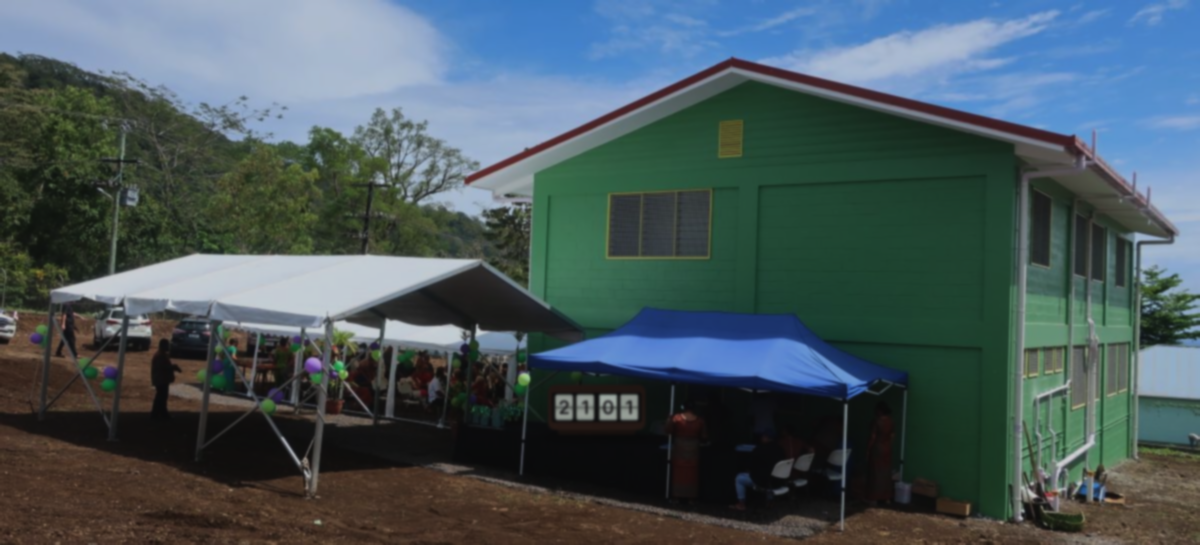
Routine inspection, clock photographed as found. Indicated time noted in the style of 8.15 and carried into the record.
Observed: 21.01
